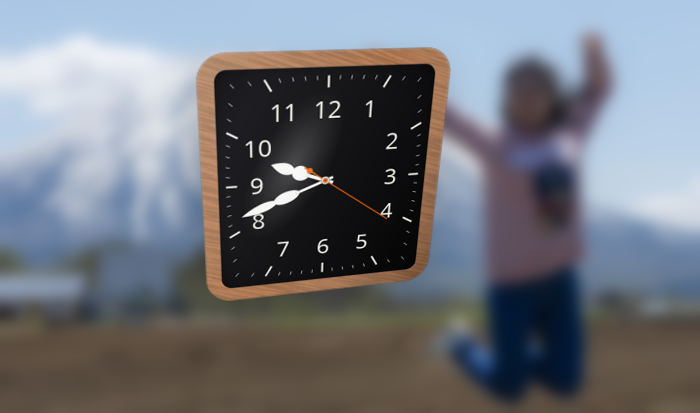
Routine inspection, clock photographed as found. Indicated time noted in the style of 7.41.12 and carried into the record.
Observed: 9.41.21
